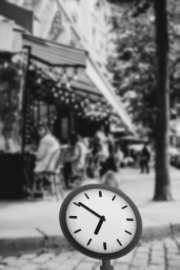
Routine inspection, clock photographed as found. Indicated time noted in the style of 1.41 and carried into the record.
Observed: 6.51
